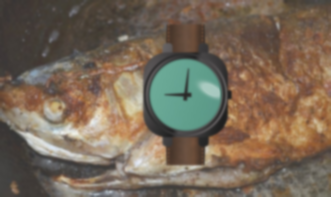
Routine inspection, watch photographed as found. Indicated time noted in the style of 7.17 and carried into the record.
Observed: 9.01
